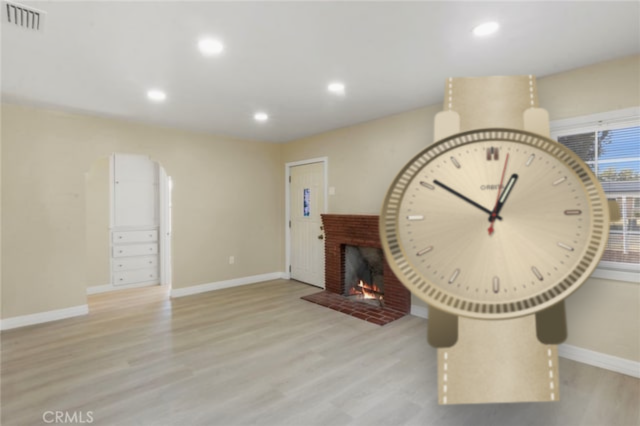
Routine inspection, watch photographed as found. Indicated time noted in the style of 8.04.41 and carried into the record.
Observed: 12.51.02
